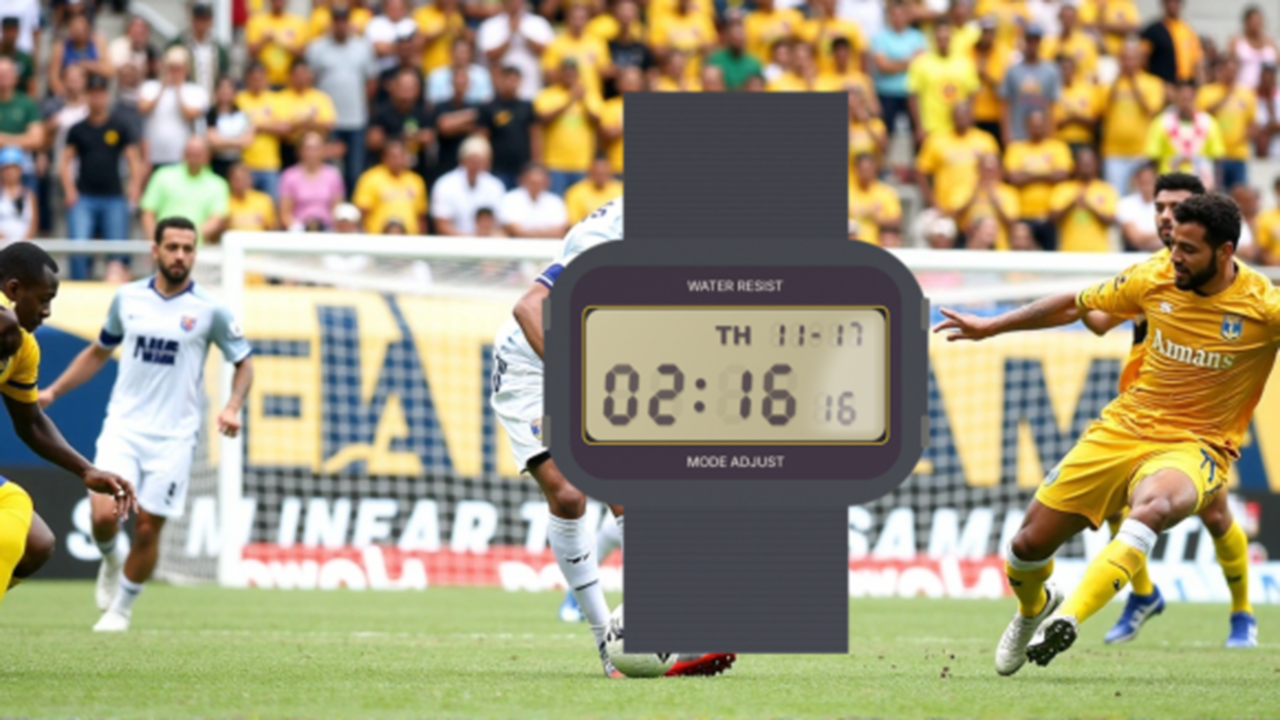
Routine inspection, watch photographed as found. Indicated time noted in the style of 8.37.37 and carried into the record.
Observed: 2.16.16
